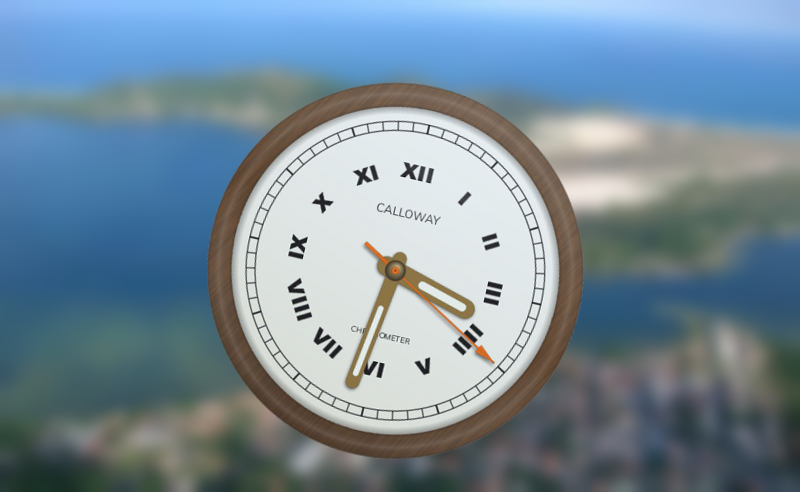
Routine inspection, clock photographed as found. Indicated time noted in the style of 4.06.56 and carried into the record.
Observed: 3.31.20
